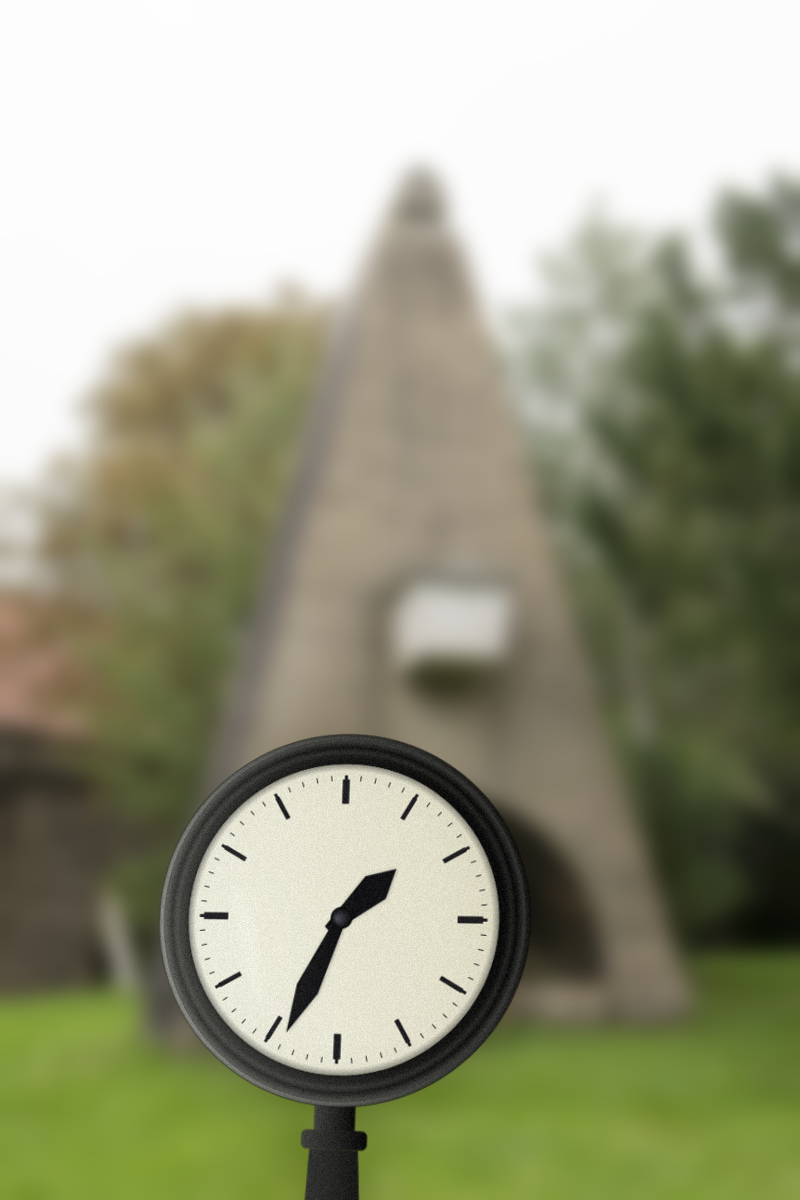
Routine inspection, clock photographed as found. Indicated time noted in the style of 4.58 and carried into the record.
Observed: 1.34
